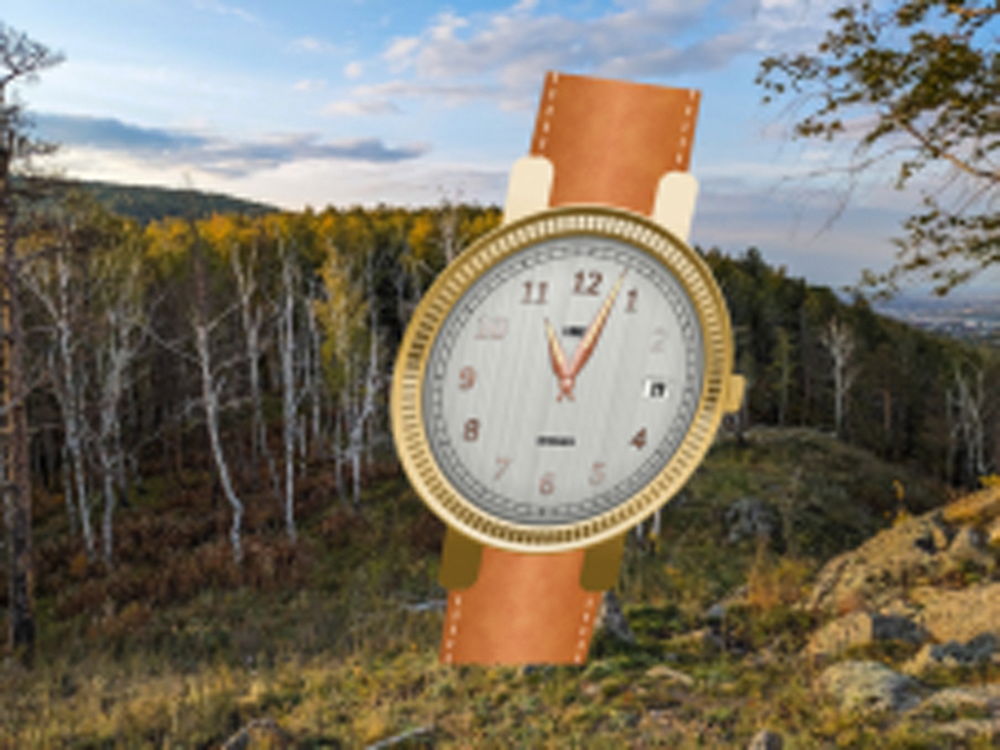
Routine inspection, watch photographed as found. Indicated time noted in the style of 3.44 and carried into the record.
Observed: 11.03
